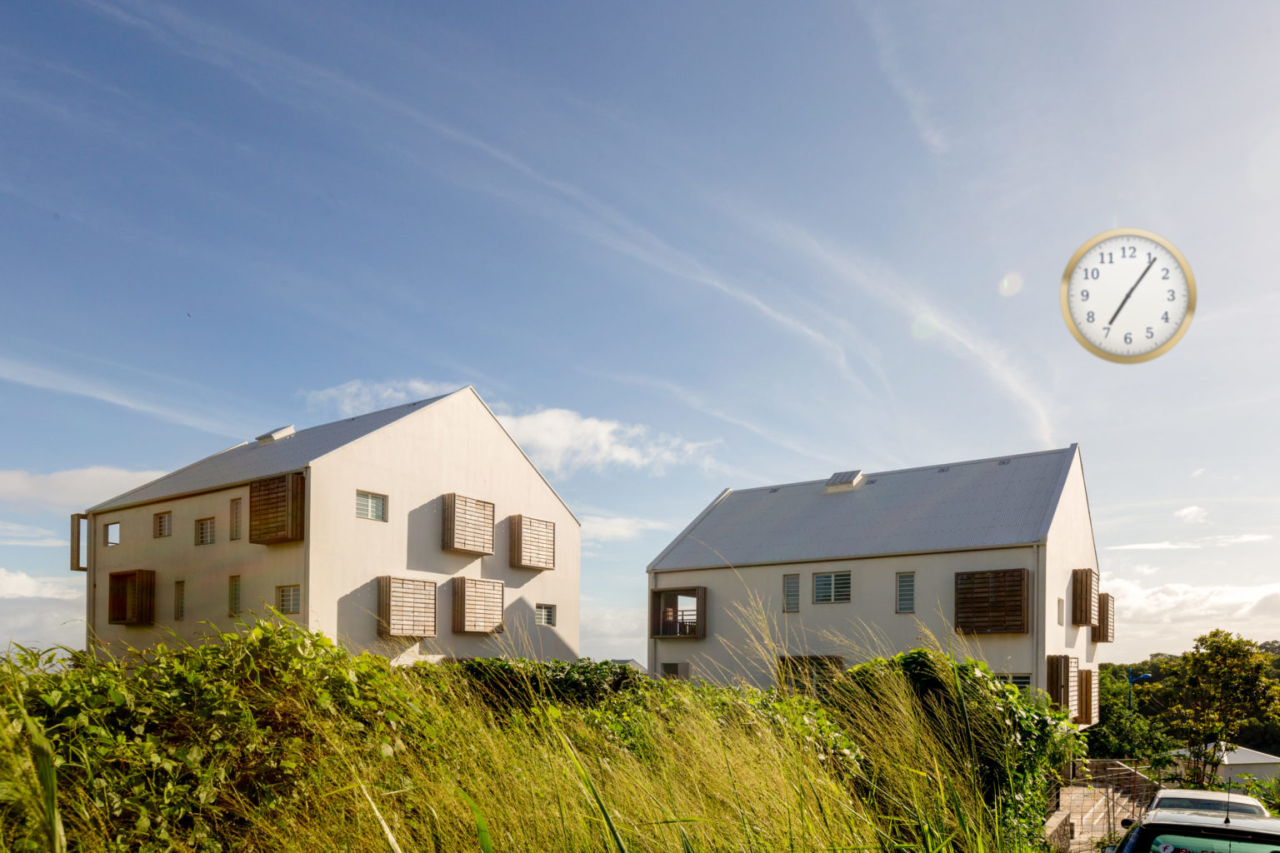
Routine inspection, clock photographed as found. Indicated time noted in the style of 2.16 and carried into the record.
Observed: 7.06
